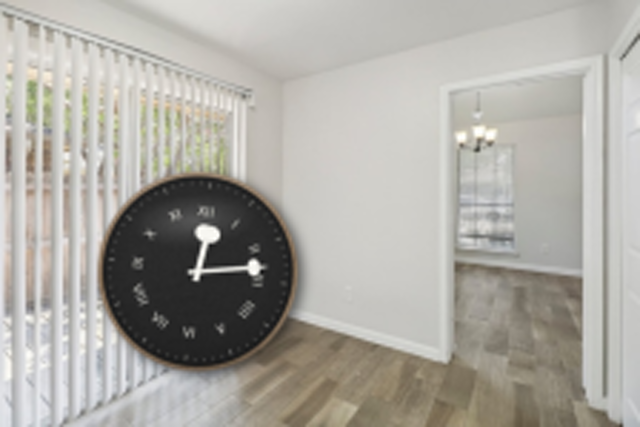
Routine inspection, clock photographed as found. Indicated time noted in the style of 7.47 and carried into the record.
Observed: 12.13
